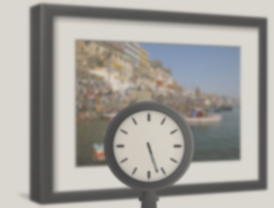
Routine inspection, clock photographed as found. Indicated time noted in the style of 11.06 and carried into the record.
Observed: 5.27
